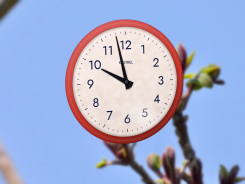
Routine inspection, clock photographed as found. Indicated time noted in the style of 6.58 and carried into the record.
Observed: 9.58
